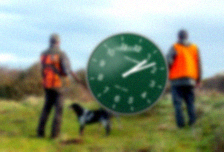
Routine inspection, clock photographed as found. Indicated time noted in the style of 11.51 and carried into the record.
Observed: 1.08
